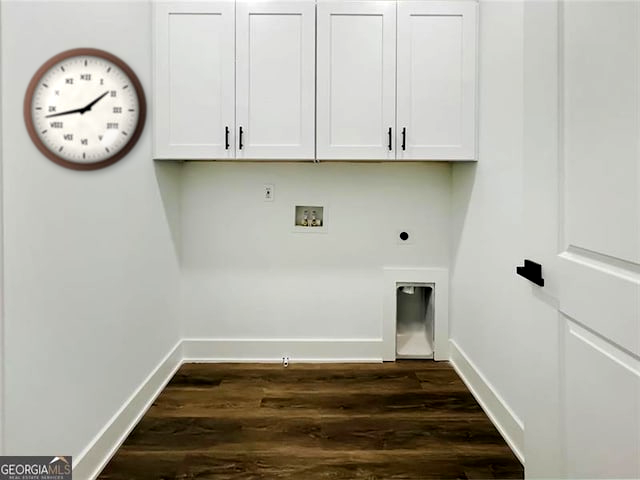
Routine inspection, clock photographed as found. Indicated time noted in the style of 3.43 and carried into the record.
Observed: 1.43
